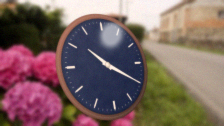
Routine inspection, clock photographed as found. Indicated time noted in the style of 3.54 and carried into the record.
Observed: 10.20
